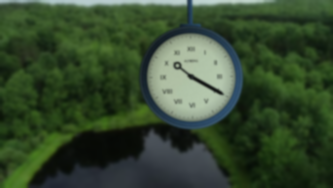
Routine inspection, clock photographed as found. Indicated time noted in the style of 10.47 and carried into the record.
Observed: 10.20
